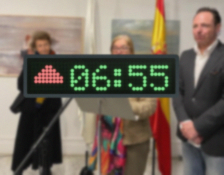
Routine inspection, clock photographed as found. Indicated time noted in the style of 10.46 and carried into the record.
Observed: 6.55
